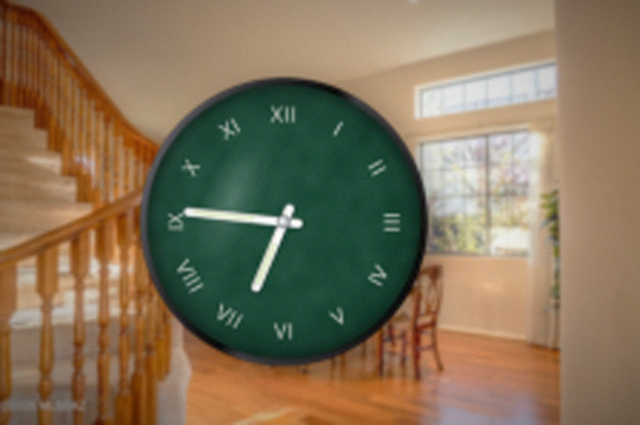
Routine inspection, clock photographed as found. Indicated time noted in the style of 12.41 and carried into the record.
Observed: 6.46
